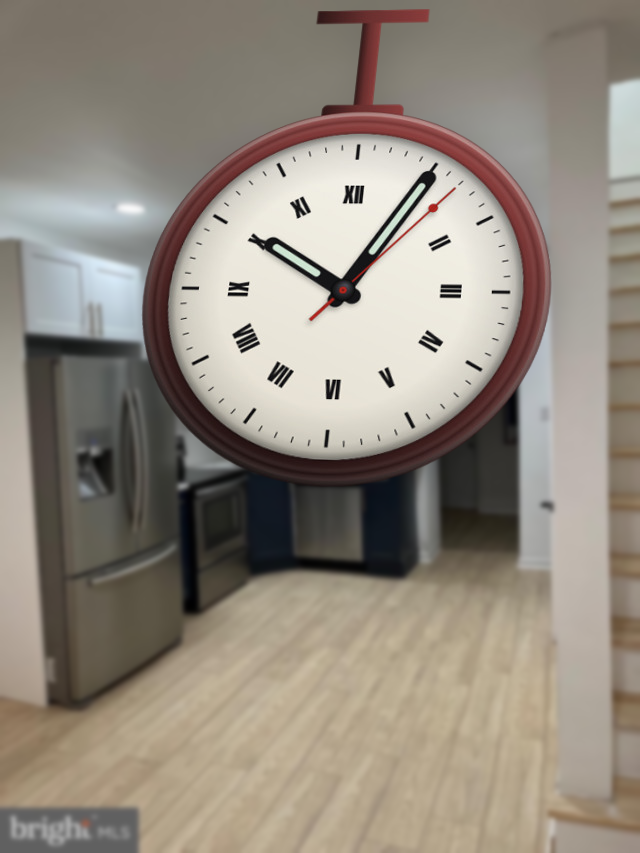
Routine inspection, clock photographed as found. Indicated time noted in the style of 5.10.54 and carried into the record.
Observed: 10.05.07
